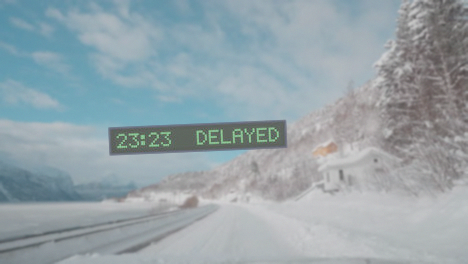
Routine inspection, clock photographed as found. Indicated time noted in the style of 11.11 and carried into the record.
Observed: 23.23
